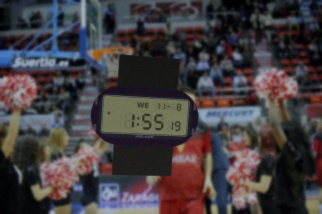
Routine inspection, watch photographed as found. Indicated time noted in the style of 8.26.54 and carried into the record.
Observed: 1.55.19
